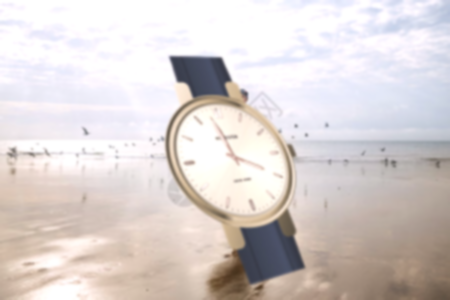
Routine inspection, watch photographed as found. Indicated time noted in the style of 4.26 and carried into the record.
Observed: 3.58
